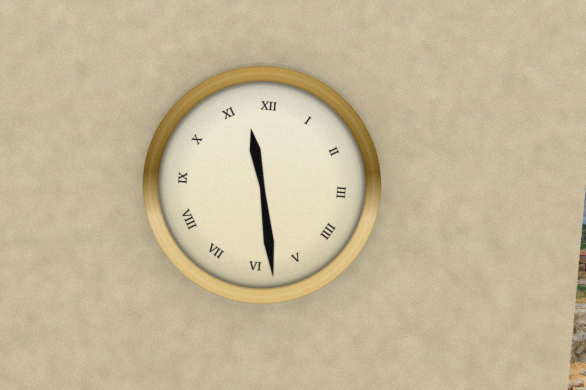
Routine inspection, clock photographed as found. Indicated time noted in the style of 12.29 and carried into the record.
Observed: 11.28
